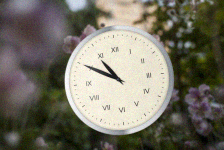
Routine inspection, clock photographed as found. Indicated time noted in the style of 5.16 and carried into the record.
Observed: 10.50
